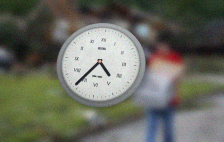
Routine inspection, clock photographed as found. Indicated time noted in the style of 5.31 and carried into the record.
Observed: 4.36
